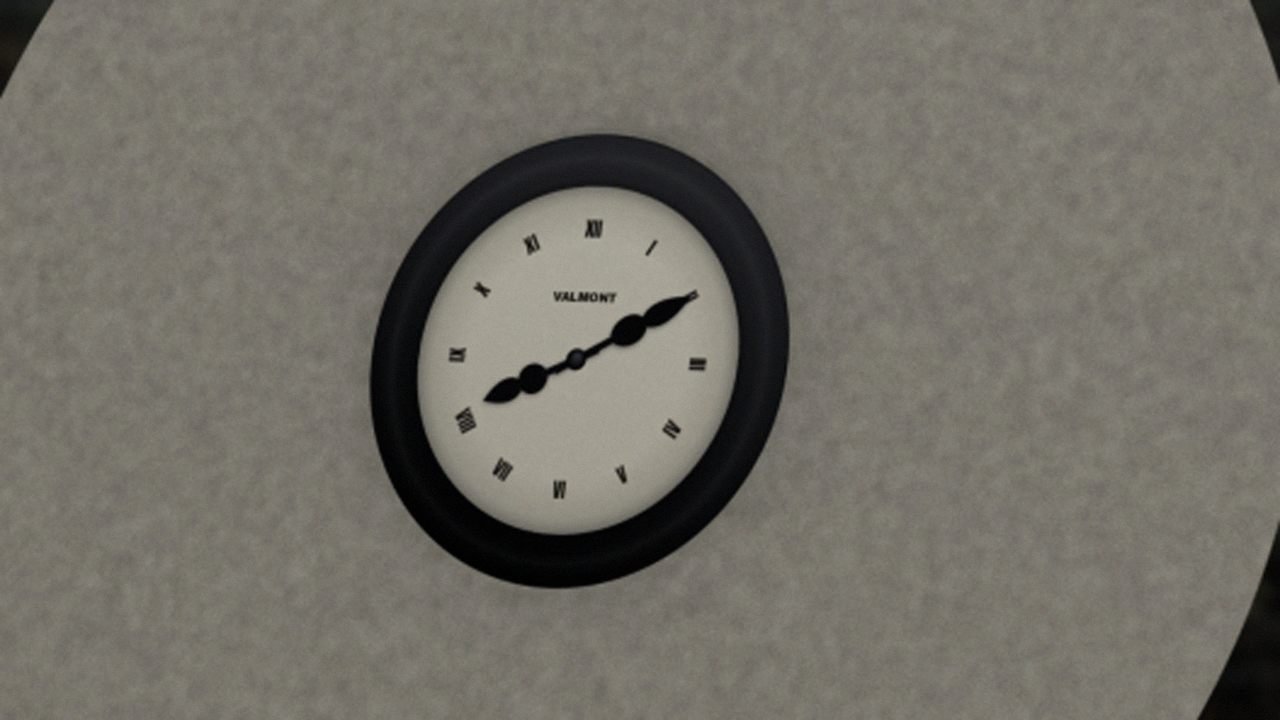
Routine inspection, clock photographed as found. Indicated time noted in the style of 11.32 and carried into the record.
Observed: 8.10
